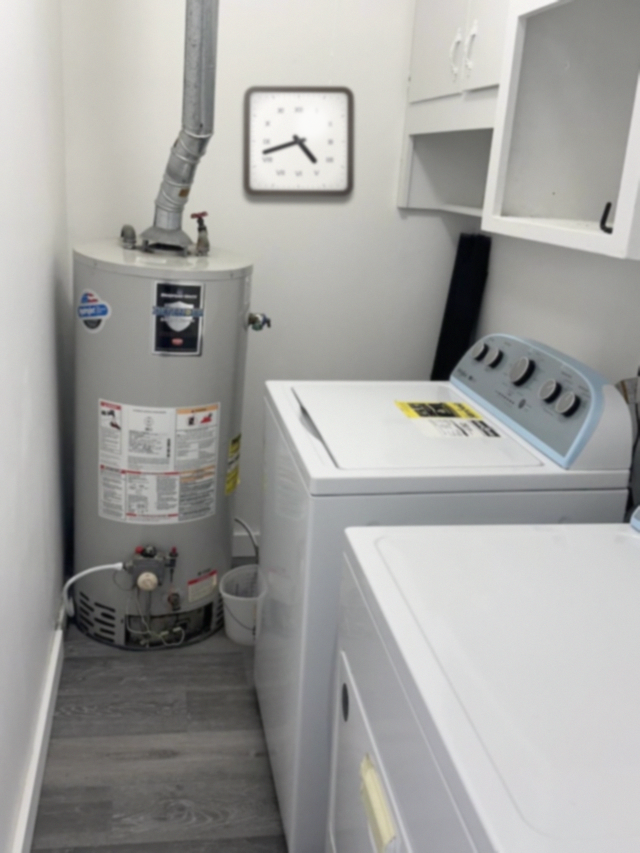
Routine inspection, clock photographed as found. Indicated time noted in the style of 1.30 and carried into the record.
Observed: 4.42
